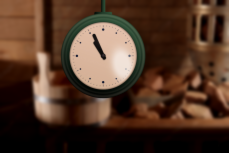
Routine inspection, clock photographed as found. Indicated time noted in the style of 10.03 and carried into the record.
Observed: 10.56
